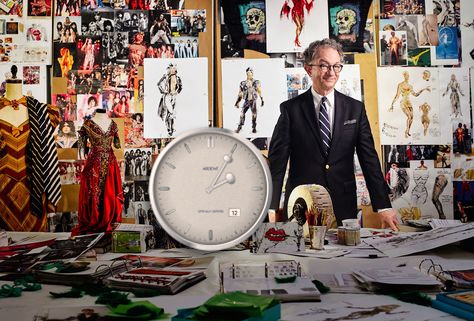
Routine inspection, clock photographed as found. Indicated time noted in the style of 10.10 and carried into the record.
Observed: 2.05
